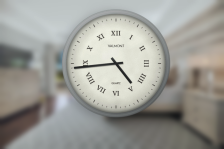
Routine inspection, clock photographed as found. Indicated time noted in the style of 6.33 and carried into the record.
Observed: 4.44
